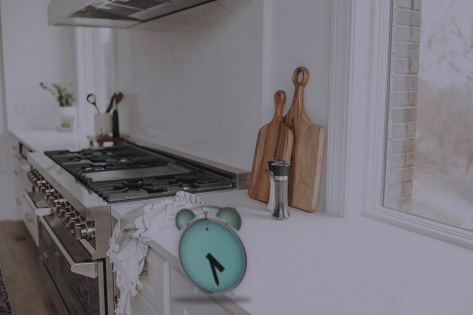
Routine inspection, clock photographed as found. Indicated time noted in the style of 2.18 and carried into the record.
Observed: 4.28
